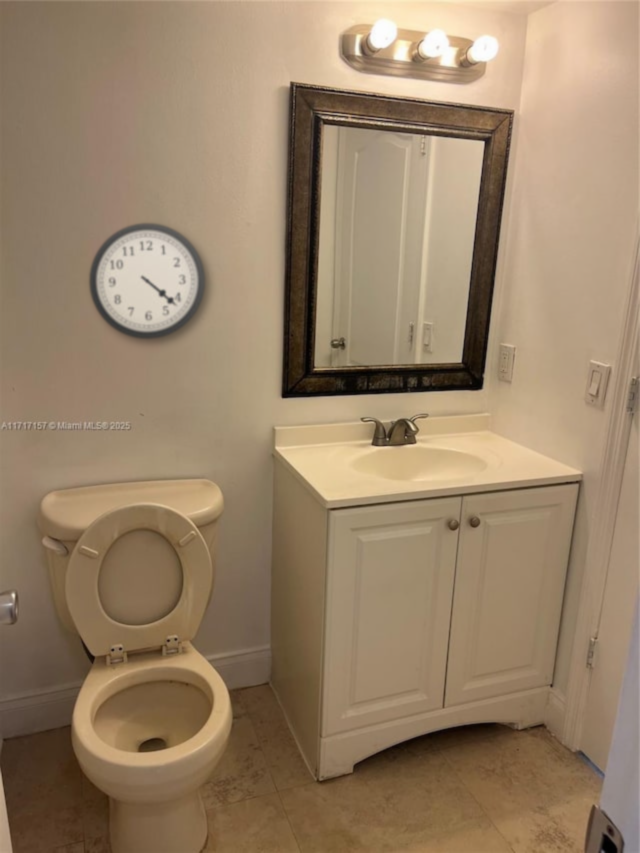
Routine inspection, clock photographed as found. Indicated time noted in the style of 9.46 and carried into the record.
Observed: 4.22
